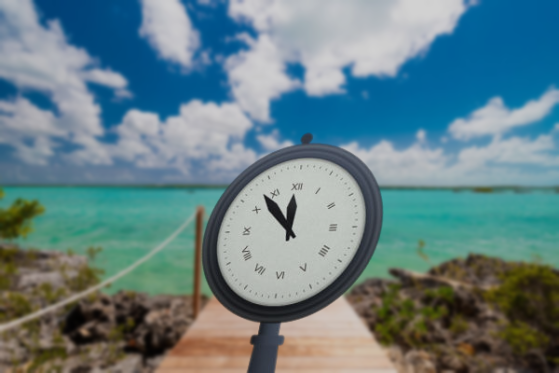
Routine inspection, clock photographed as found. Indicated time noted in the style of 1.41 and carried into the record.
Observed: 11.53
